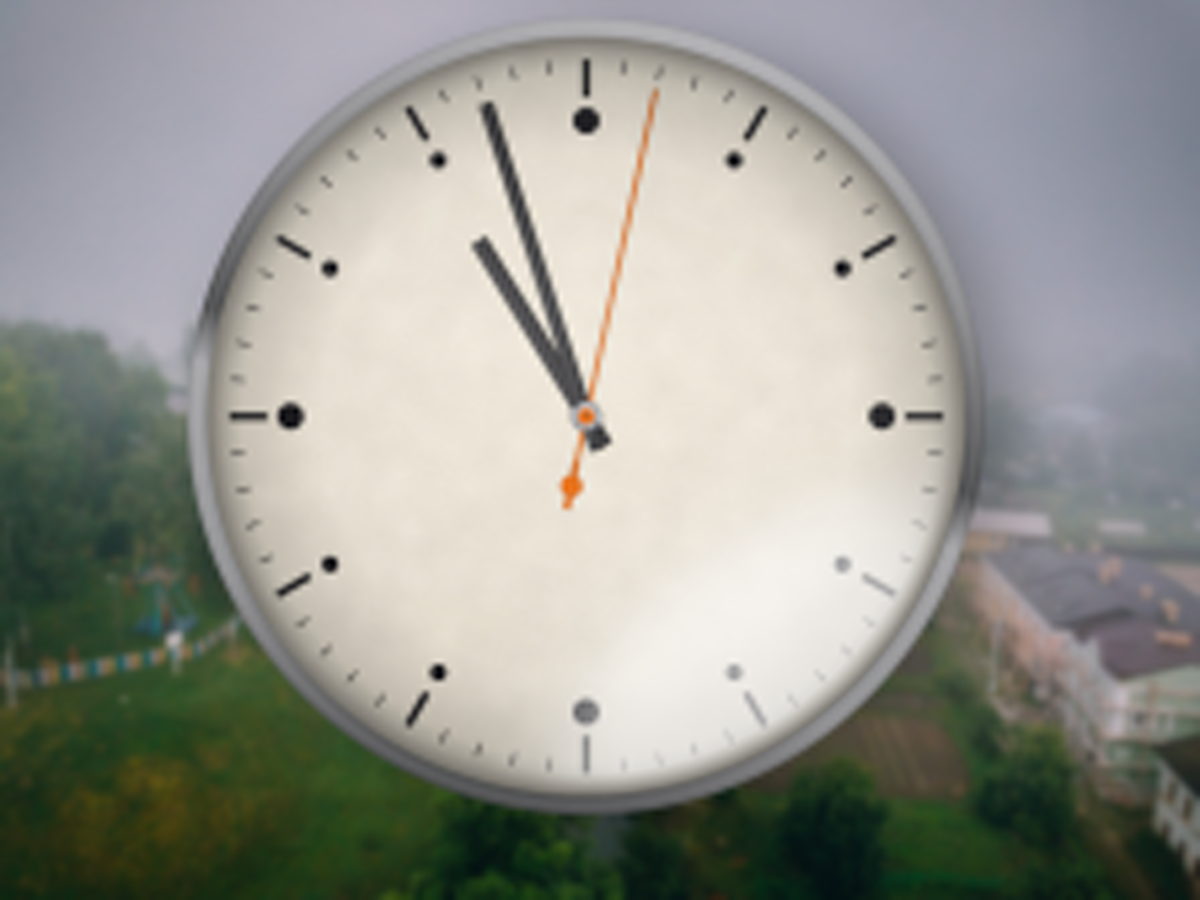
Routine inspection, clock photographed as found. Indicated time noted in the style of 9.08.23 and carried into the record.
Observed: 10.57.02
